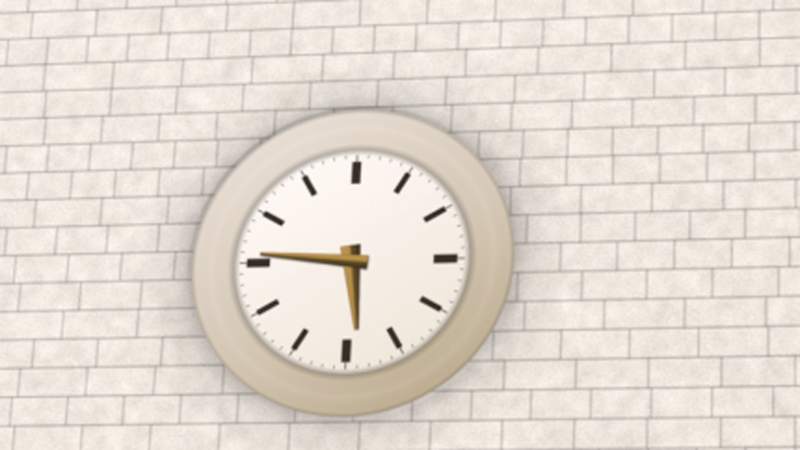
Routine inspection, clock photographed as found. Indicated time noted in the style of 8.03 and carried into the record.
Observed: 5.46
